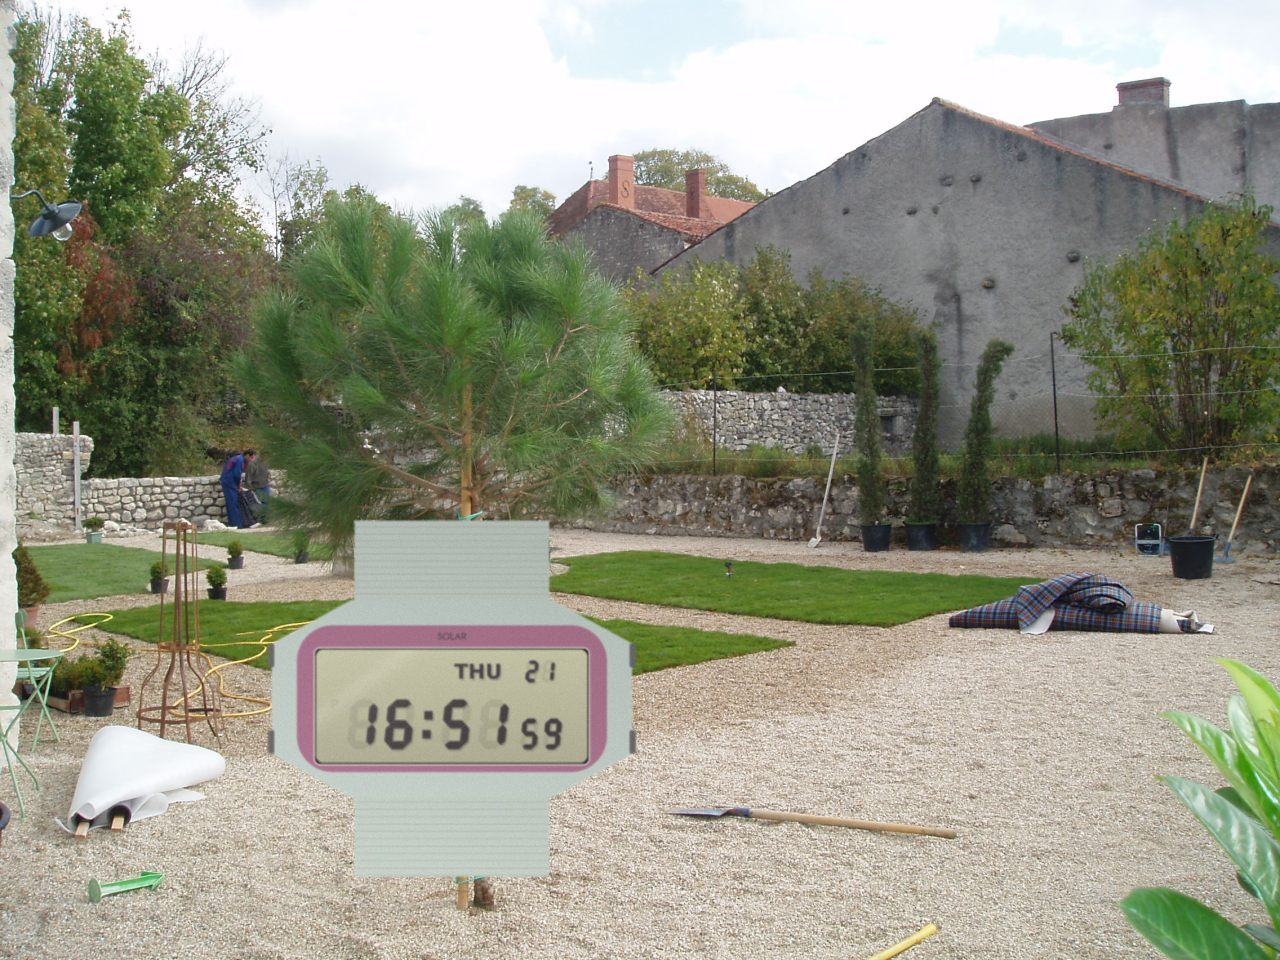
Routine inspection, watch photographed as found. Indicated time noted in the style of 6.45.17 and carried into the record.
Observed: 16.51.59
